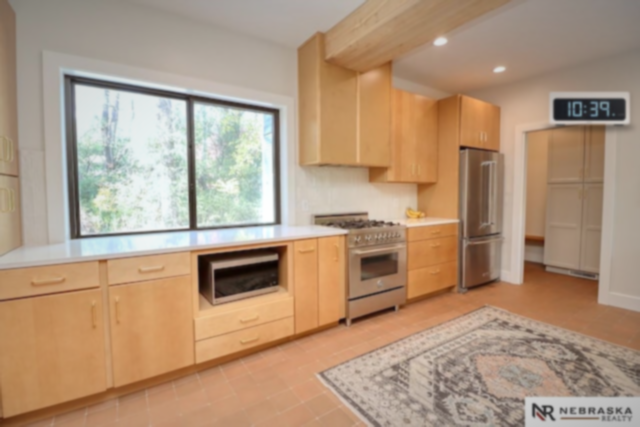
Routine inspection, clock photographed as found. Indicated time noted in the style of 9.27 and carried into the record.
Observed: 10.39
